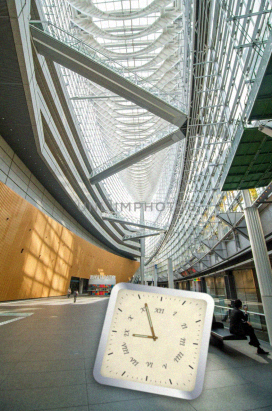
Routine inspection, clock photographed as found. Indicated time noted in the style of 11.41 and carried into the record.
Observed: 8.56
